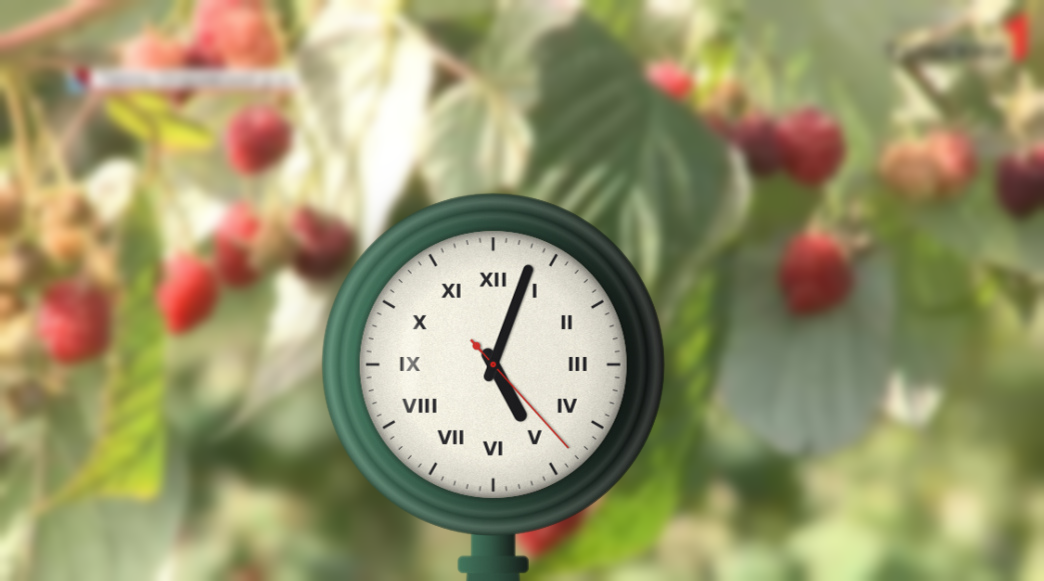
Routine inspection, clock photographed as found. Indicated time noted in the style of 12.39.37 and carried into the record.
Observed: 5.03.23
